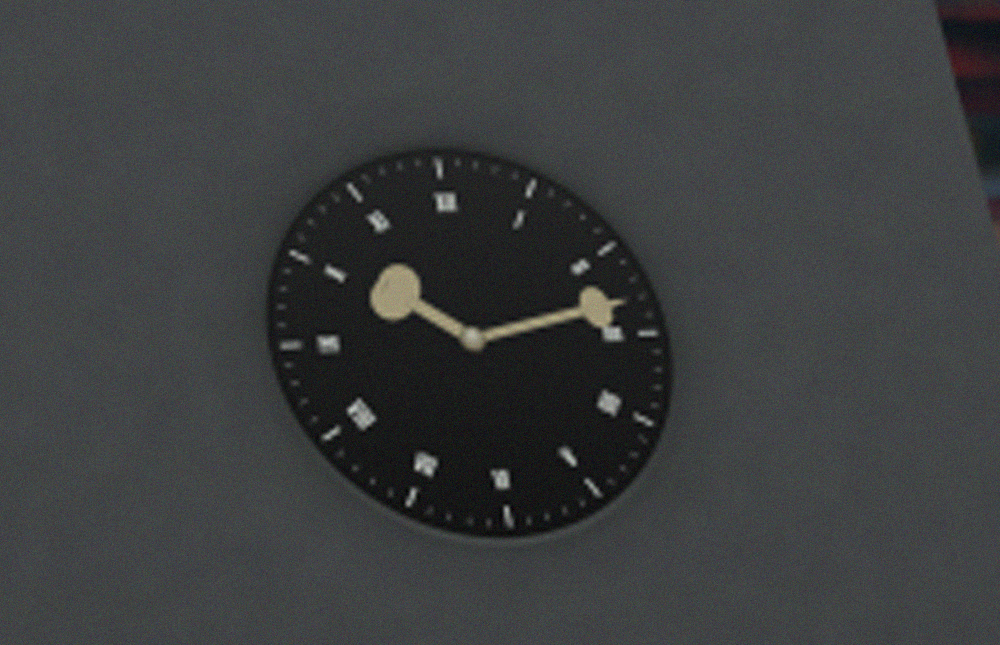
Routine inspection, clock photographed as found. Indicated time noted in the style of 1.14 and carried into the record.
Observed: 10.13
